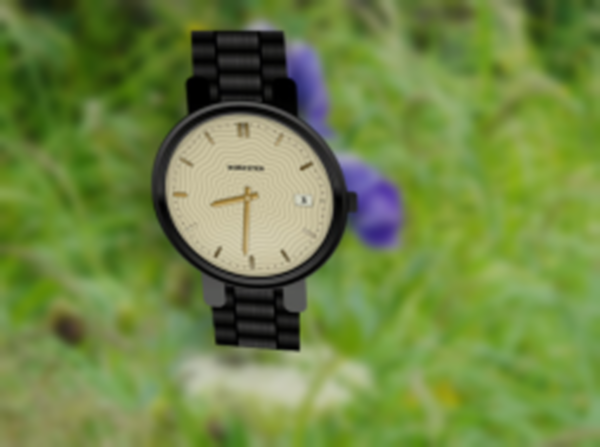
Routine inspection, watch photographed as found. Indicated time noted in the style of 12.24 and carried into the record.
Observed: 8.31
